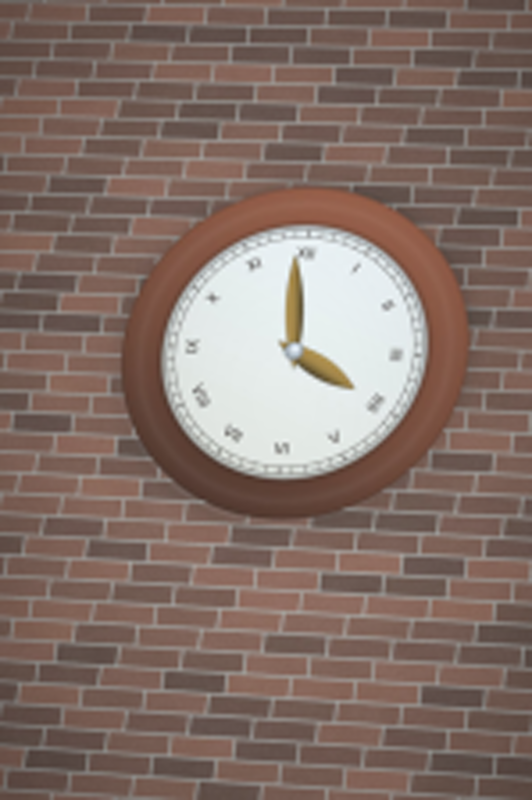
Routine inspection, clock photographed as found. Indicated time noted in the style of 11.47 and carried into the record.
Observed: 3.59
